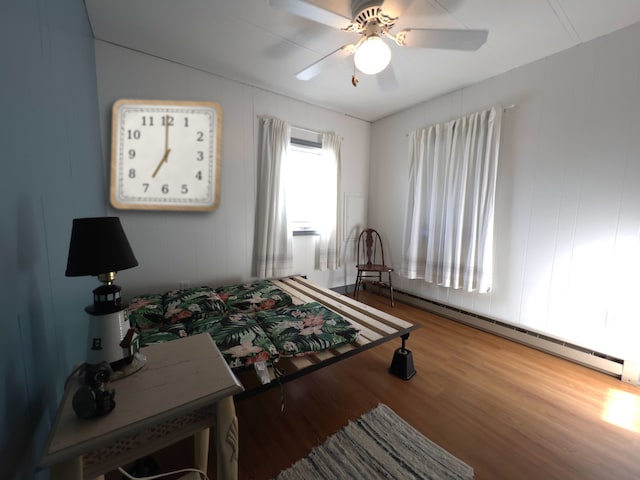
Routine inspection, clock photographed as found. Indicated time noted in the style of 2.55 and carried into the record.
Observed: 7.00
